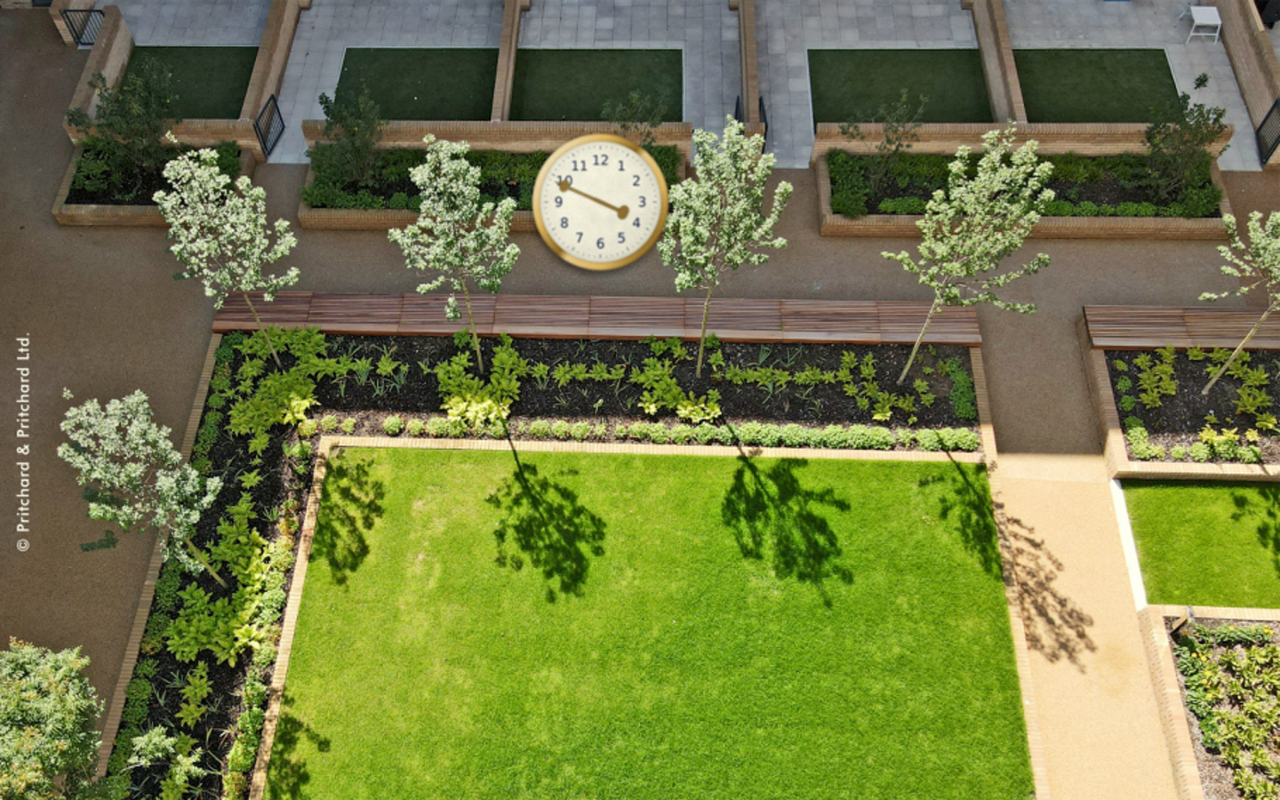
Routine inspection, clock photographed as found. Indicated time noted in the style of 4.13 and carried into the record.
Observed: 3.49
